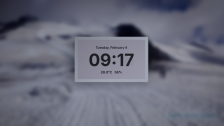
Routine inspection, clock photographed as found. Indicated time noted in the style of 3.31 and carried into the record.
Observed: 9.17
